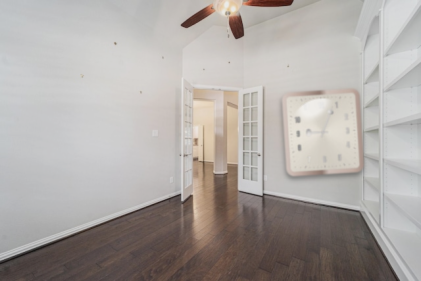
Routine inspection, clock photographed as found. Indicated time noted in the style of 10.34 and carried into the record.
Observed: 9.04
